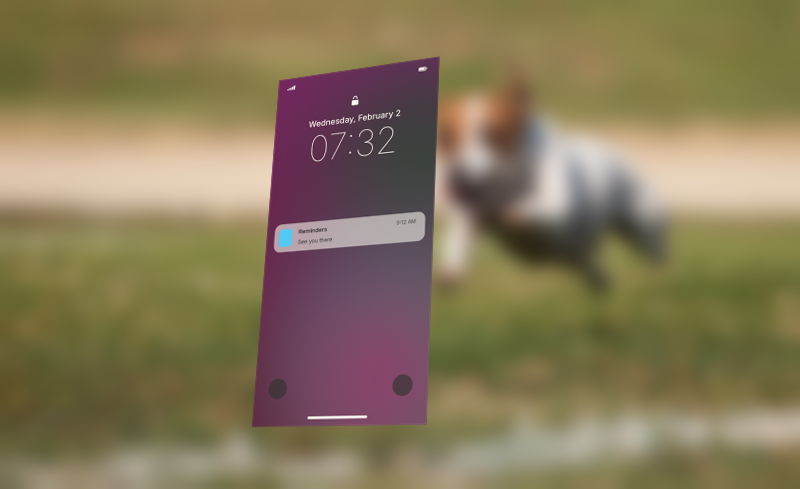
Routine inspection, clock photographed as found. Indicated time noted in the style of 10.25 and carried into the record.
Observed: 7.32
